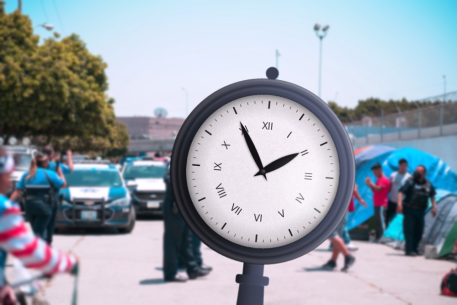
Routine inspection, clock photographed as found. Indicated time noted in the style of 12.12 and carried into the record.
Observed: 1.55
